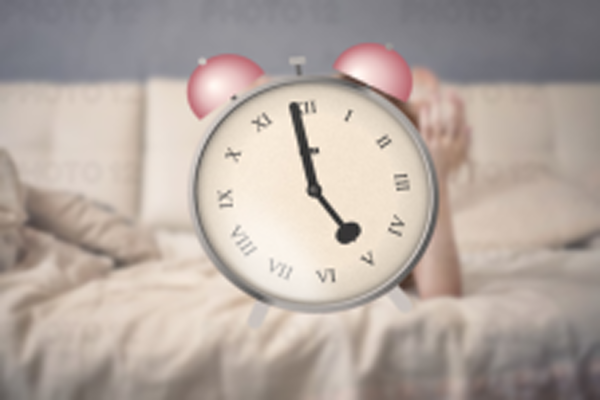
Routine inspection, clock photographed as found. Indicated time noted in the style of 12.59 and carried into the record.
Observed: 4.59
